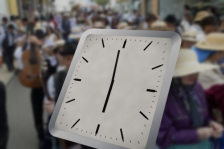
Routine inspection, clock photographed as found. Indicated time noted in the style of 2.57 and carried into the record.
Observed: 5.59
